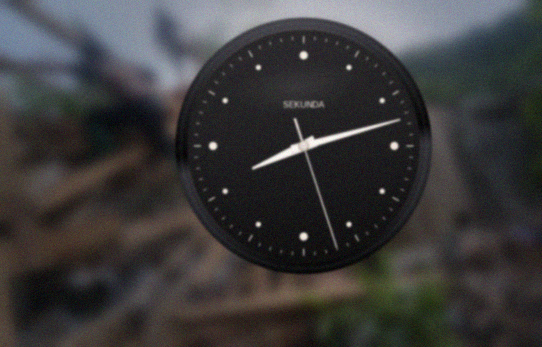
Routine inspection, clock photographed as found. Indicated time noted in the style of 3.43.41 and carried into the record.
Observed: 8.12.27
